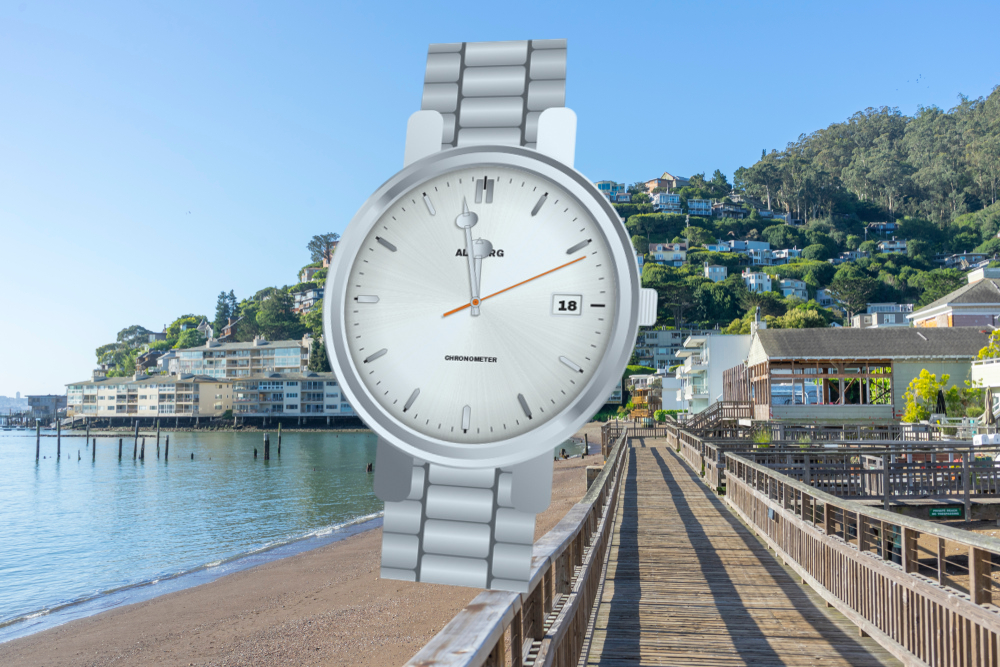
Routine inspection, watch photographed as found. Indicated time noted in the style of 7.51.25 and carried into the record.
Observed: 11.58.11
